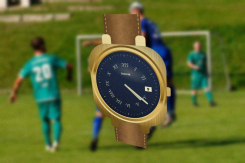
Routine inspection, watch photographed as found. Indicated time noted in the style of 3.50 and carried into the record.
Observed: 4.21
